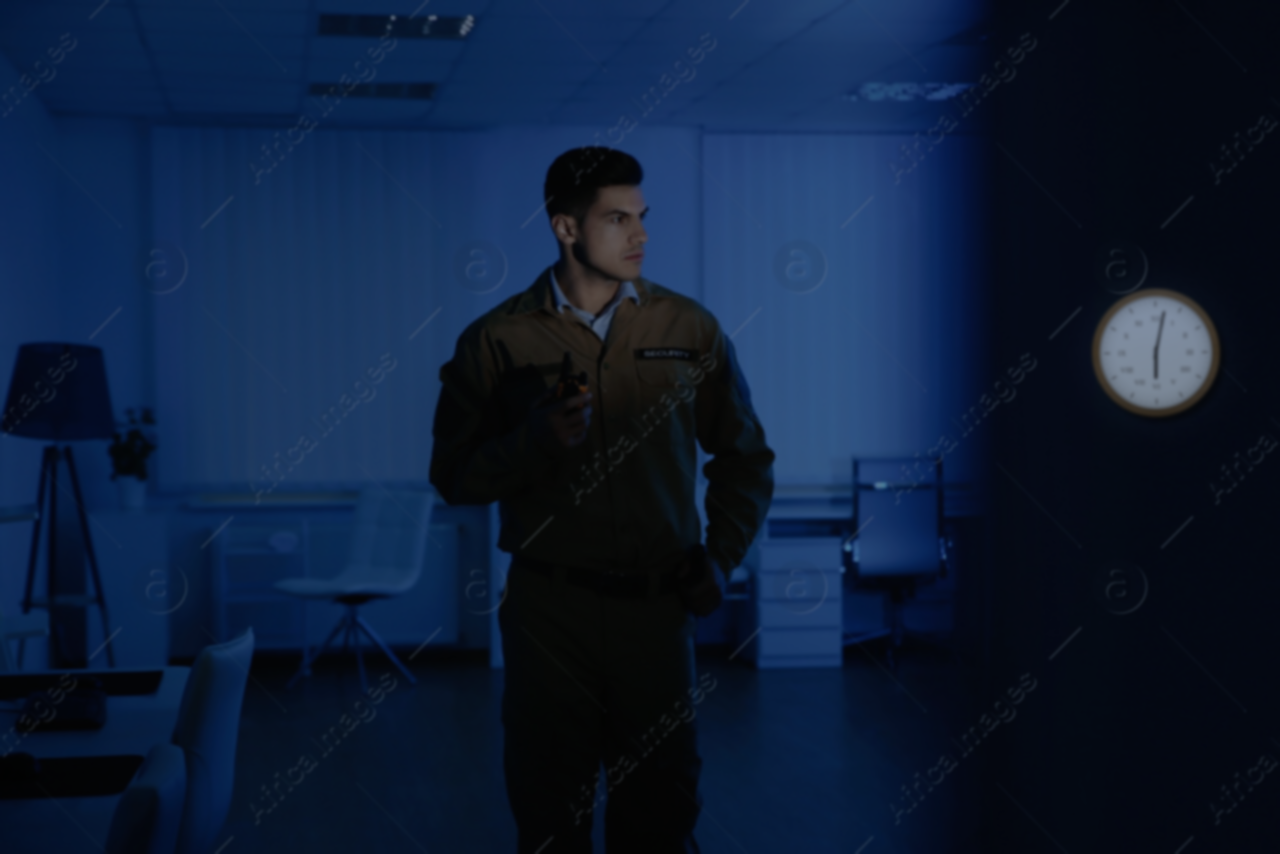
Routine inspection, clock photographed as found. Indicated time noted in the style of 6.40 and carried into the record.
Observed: 6.02
